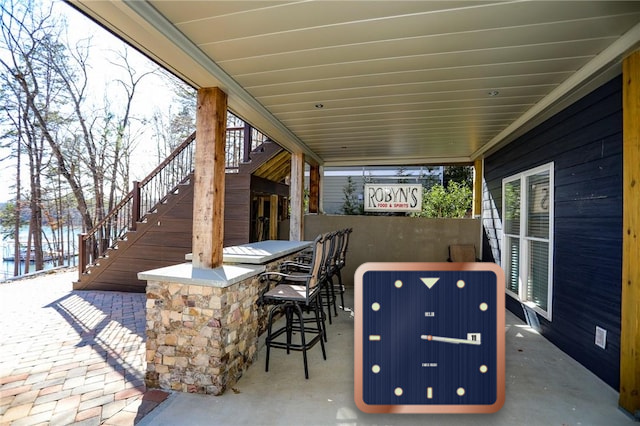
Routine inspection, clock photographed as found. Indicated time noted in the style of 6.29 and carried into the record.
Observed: 3.16
